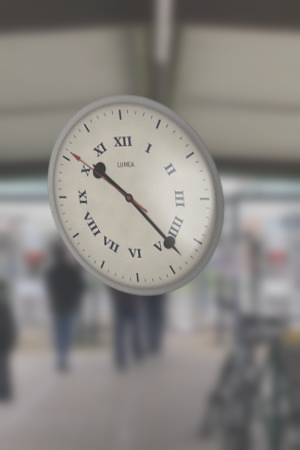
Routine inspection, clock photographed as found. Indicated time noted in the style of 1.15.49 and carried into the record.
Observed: 10.22.51
